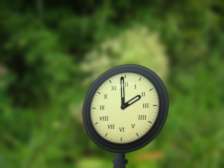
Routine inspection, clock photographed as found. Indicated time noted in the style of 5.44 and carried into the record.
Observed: 1.59
